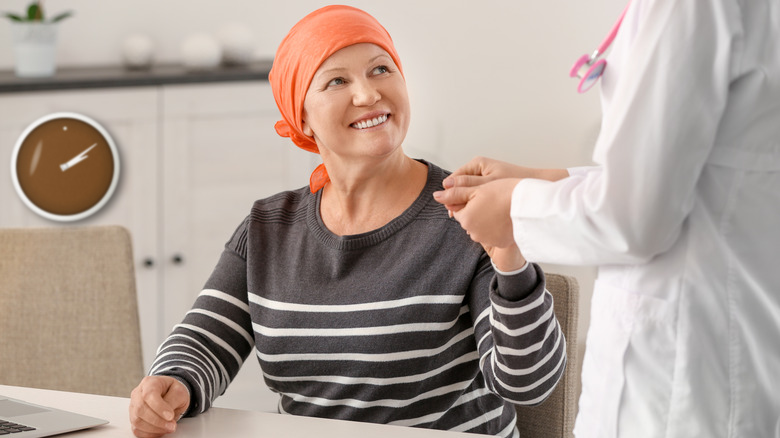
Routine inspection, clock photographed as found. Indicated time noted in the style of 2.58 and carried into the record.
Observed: 2.09
